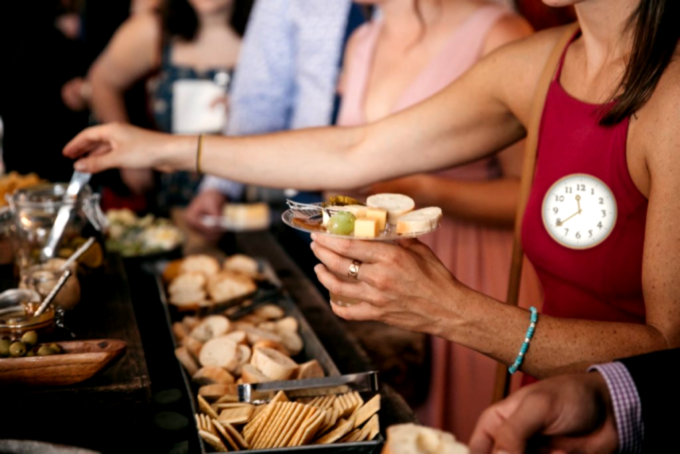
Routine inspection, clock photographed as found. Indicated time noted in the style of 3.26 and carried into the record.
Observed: 11.39
